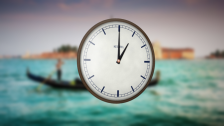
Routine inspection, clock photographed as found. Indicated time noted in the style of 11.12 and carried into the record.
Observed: 1.00
